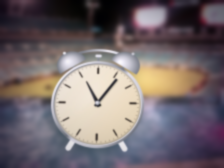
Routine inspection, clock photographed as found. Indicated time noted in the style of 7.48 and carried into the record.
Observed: 11.06
